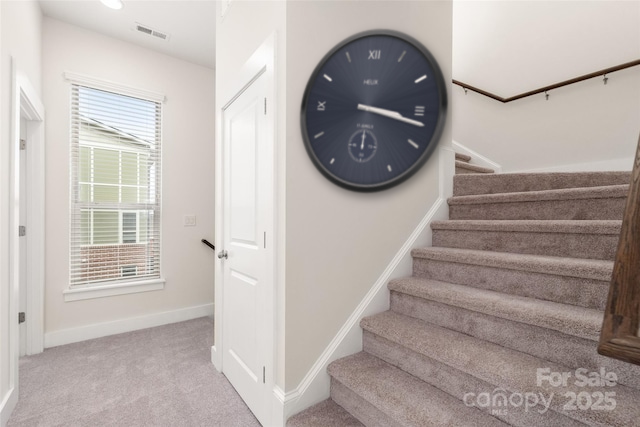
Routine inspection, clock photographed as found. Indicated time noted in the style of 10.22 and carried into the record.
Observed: 3.17
